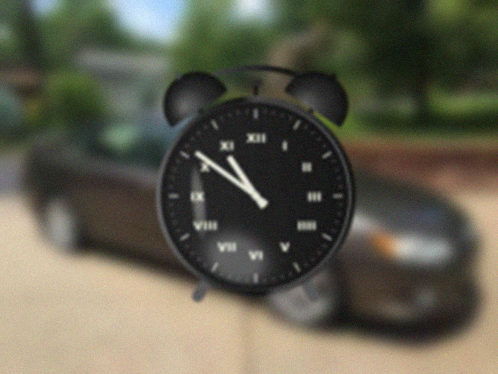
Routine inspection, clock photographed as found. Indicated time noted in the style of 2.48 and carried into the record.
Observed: 10.51
